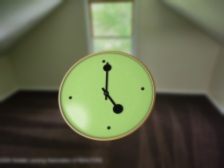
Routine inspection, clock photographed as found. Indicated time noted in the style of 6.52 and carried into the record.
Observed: 5.01
